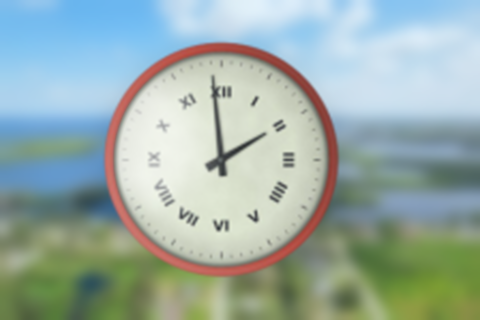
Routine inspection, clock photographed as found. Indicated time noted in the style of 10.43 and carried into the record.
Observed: 1.59
